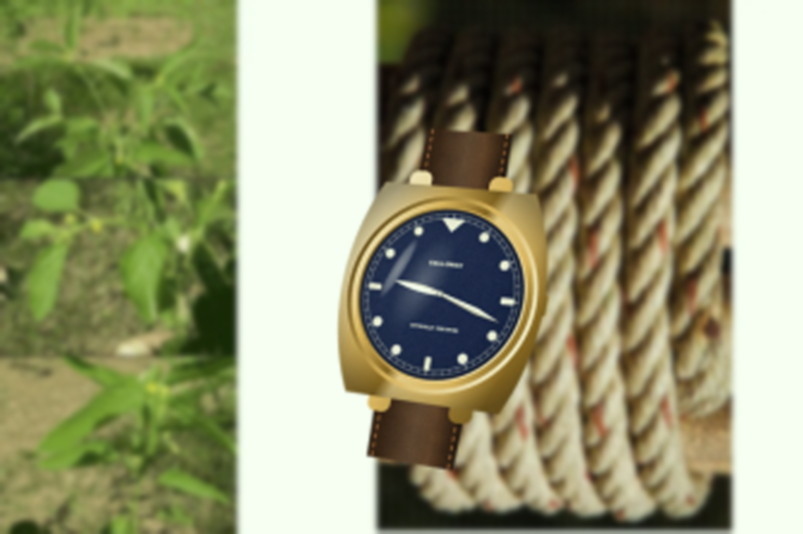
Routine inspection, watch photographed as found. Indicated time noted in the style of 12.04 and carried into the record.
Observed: 9.18
